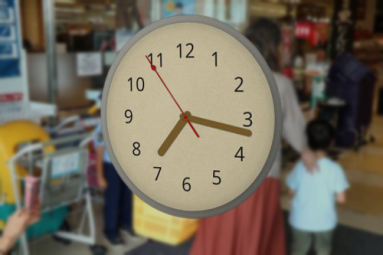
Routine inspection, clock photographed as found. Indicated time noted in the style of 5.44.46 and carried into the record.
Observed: 7.16.54
